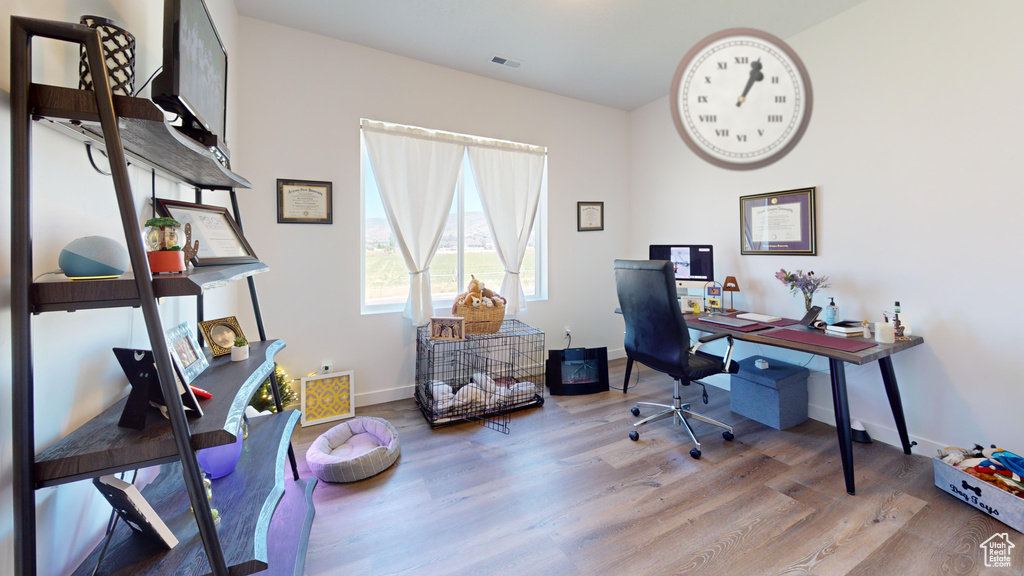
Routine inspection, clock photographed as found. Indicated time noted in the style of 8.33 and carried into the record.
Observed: 1.04
